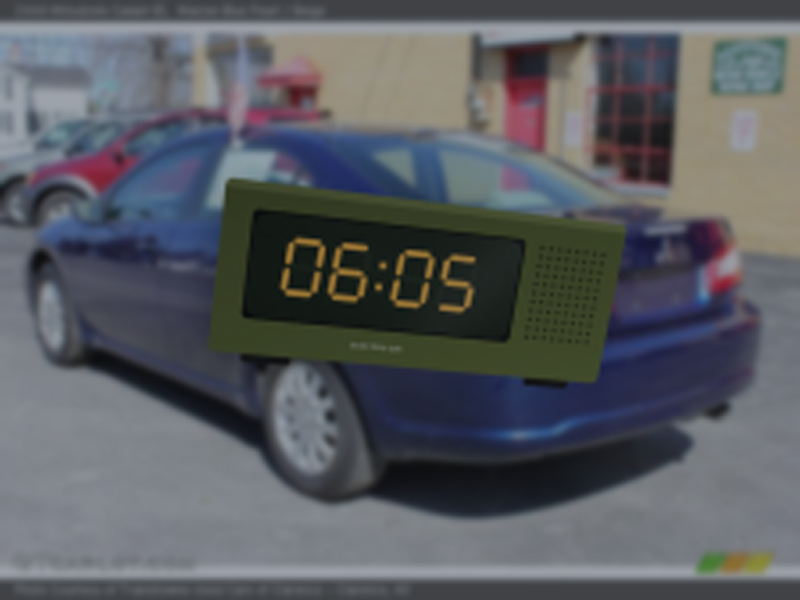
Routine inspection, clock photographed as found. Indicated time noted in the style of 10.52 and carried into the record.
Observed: 6.05
